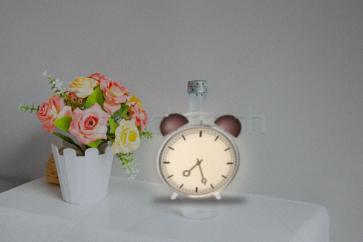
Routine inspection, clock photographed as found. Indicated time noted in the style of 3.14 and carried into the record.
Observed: 7.27
